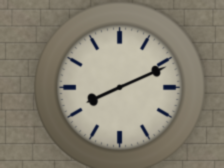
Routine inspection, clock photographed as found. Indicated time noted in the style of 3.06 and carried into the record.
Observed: 8.11
